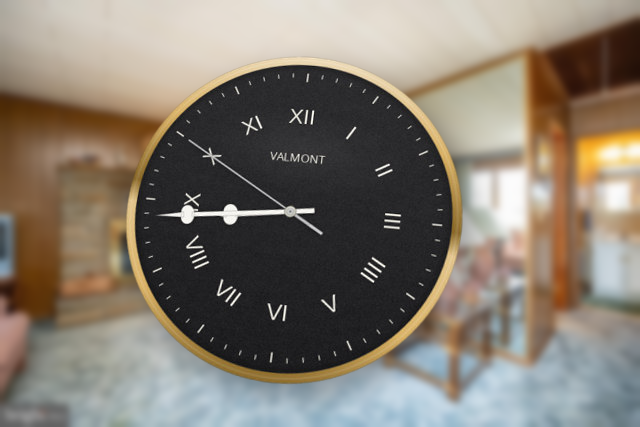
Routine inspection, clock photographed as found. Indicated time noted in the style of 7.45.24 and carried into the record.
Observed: 8.43.50
